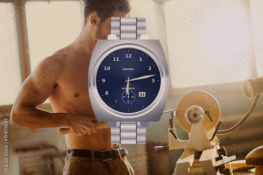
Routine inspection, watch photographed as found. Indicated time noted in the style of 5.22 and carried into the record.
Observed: 6.13
